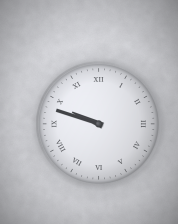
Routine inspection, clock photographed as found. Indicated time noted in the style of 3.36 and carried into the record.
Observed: 9.48
